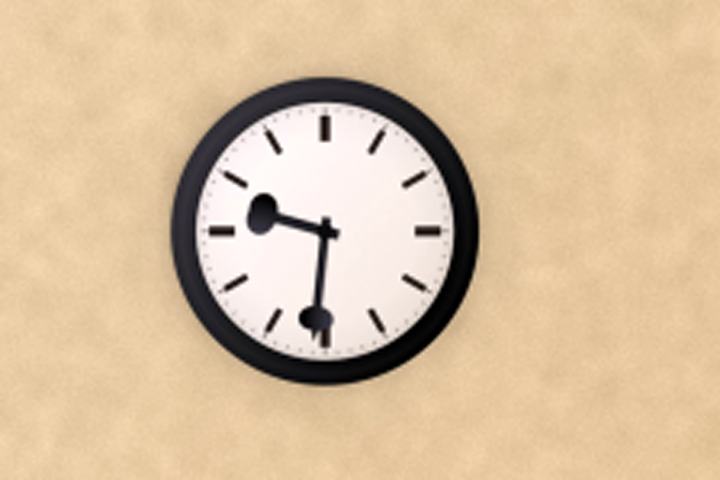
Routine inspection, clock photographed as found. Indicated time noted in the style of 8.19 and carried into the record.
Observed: 9.31
